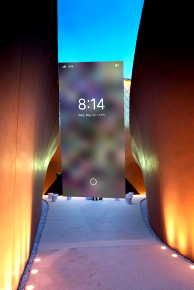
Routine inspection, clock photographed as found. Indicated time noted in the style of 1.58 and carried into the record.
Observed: 8.14
